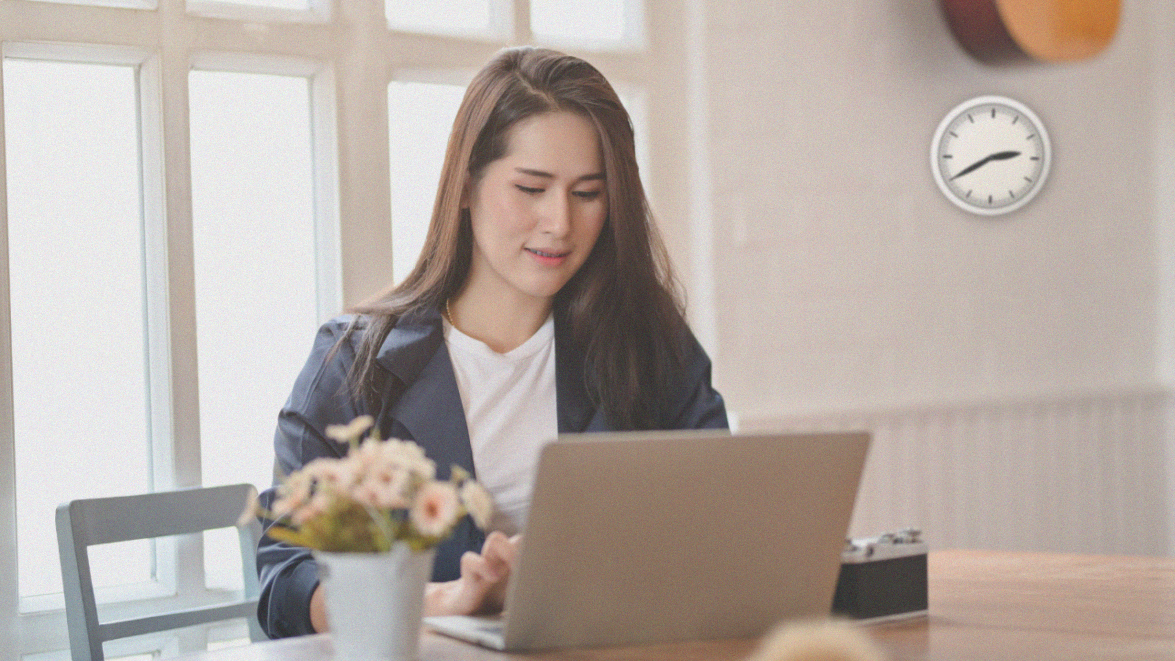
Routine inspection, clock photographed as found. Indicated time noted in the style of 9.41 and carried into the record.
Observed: 2.40
